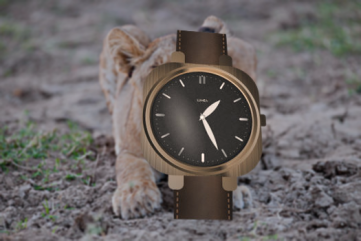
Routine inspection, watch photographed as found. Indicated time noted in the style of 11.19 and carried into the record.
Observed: 1.26
